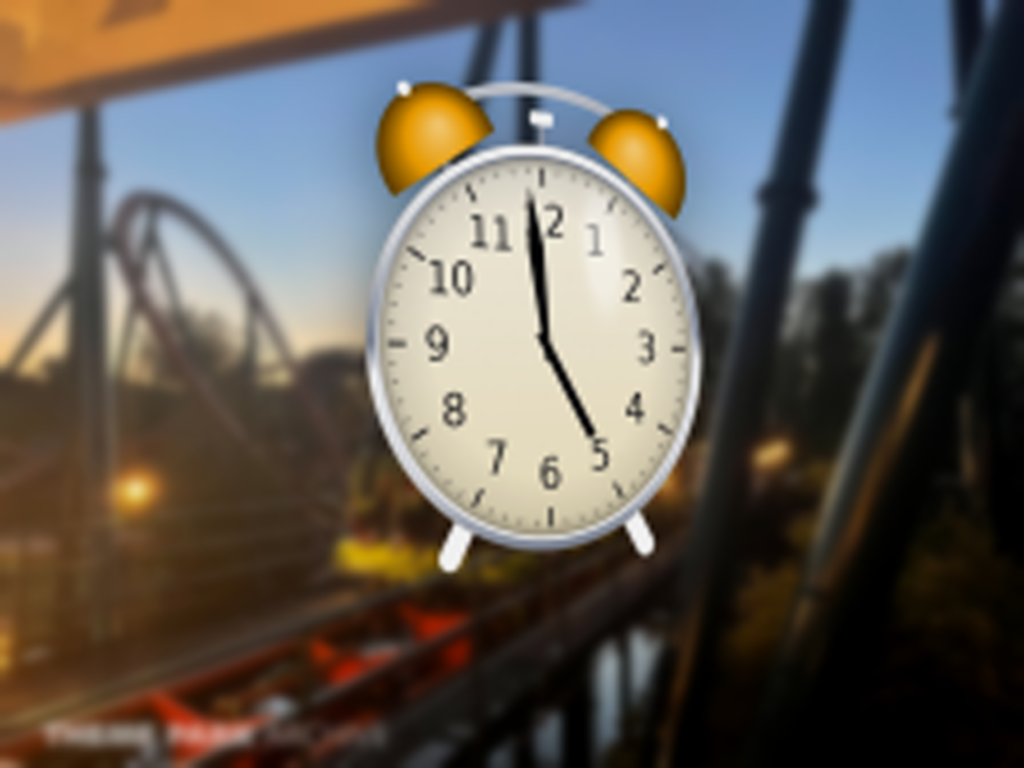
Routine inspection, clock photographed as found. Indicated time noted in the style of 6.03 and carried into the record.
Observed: 4.59
